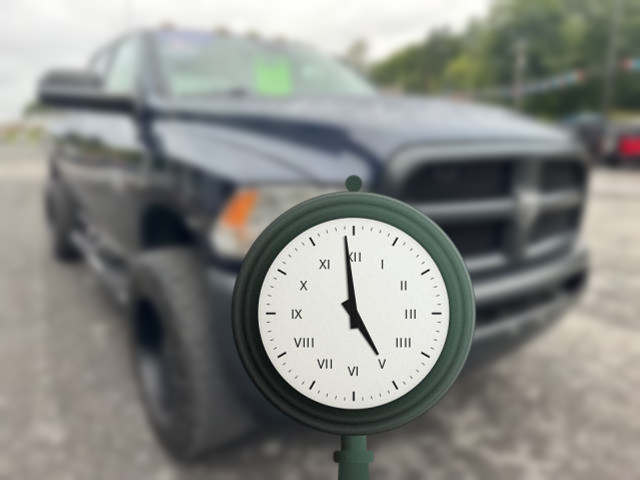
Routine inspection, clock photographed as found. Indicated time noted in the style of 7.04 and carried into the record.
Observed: 4.59
